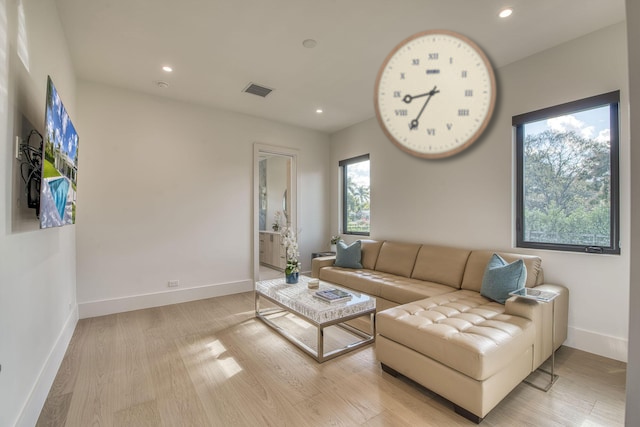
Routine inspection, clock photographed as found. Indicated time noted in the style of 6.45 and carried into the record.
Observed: 8.35
